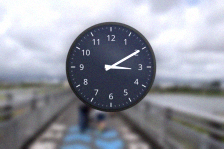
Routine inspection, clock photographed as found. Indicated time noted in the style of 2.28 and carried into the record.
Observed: 3.10
